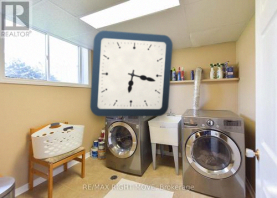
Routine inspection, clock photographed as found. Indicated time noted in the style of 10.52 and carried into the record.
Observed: 6.17
